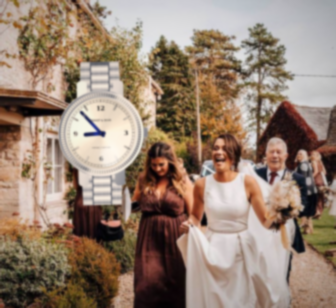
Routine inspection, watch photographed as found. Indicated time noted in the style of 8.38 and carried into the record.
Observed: 8.53
